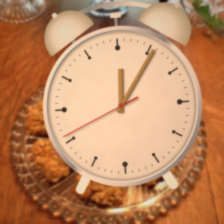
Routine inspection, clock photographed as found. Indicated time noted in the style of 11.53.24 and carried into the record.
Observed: 12.05.41
